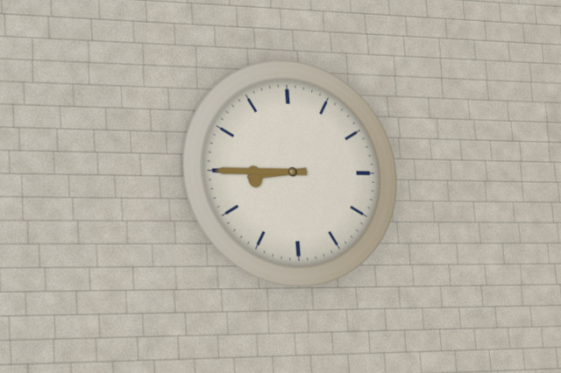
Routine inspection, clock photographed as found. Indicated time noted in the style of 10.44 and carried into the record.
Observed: 8.45
